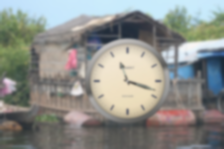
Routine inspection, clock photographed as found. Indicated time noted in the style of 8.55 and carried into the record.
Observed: 11.18
